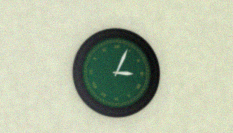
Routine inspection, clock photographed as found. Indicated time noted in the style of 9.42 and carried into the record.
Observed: 3.04
